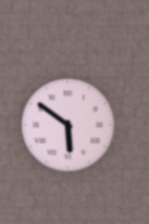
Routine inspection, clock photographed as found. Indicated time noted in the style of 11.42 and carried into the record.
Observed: 5.51
